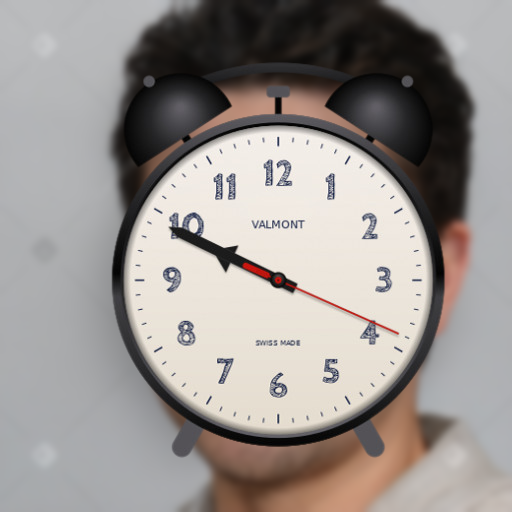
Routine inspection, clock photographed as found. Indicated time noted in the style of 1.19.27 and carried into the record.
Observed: 9.49.19
